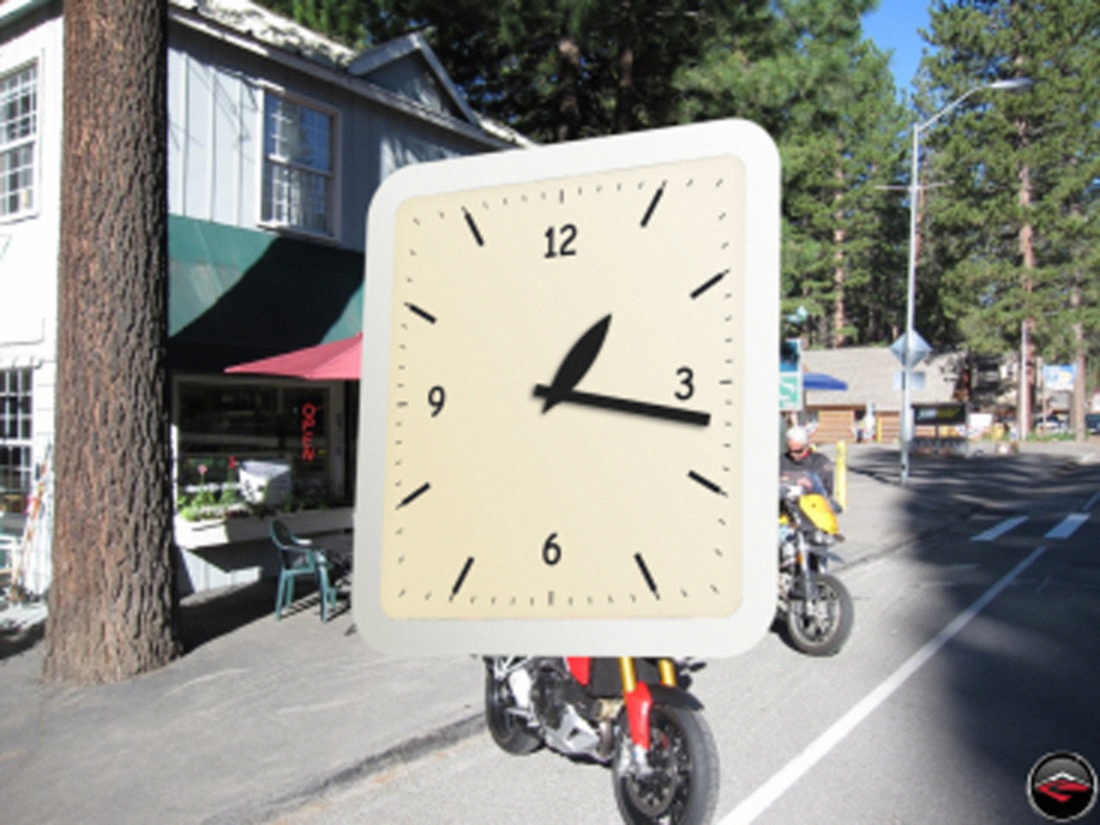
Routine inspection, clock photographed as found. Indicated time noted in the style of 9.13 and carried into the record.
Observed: 1.17
